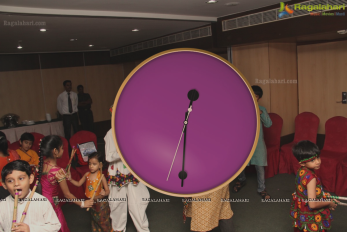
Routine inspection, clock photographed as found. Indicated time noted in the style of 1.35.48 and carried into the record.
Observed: 12.30.33
